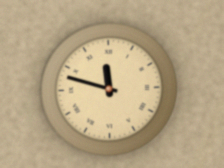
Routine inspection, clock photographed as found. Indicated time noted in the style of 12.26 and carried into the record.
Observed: 11.48
